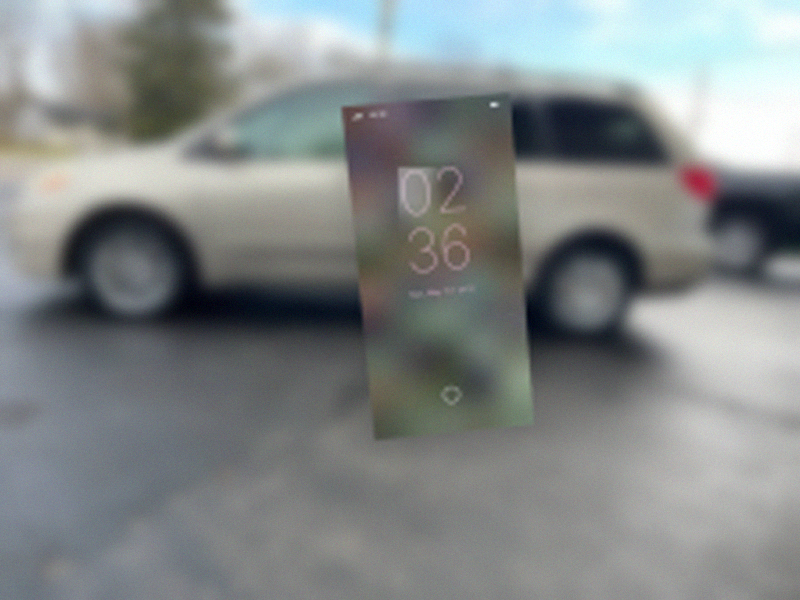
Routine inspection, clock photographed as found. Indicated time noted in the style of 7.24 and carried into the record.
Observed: 2.36
